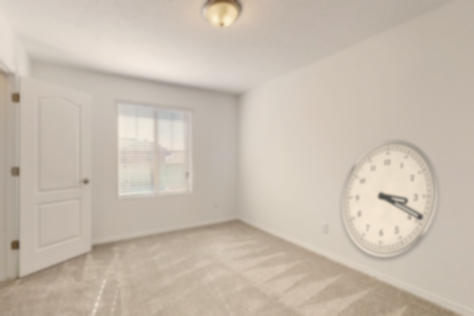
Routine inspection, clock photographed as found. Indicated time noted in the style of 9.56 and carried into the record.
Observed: 3.19
